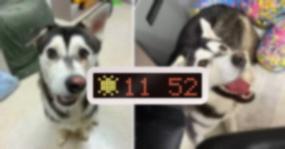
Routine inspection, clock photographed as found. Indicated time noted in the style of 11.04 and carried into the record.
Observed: 11.52
